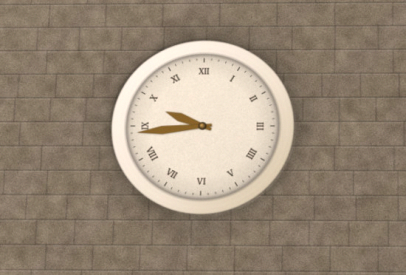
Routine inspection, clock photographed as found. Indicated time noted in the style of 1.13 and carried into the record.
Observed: 9.44
